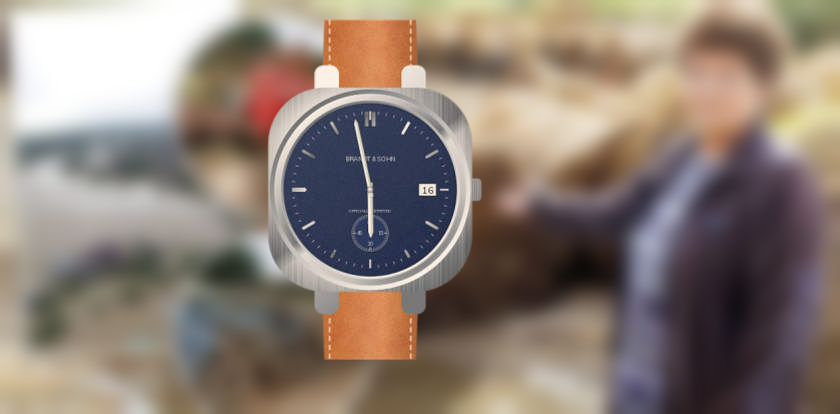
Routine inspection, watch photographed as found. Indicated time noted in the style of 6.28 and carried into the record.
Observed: 5.58
